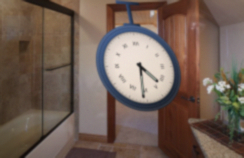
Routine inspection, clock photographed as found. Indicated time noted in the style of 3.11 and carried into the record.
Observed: 4.31
